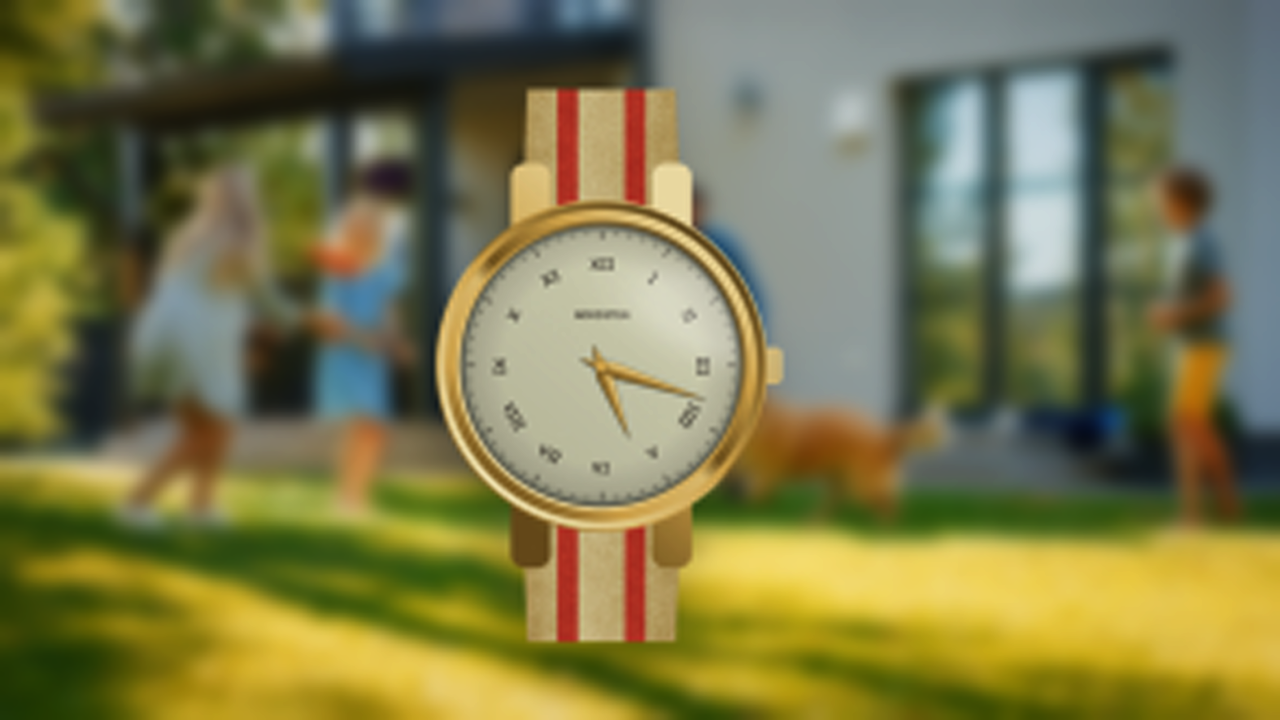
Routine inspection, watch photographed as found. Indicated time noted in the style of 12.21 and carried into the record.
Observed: 5.18
